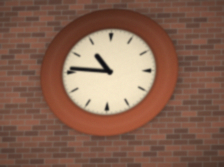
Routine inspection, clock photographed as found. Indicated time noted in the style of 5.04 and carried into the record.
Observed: 10.46
